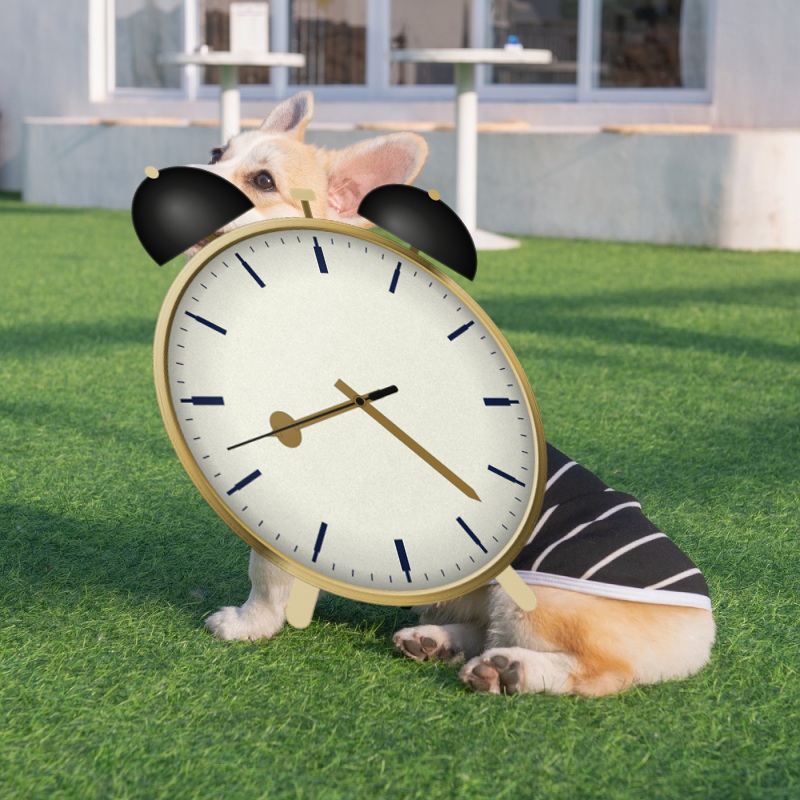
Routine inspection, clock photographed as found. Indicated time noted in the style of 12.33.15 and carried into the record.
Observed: 8.22.42
